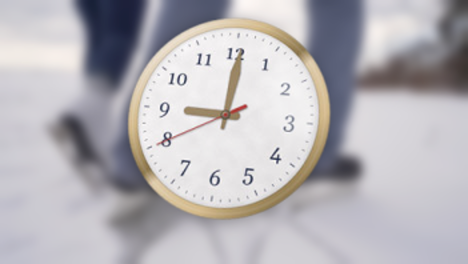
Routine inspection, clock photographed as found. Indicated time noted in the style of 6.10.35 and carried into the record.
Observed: 9.00.40
